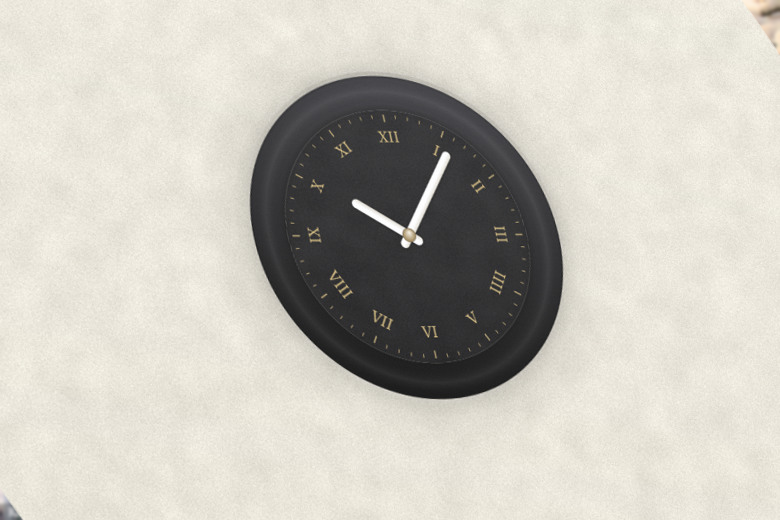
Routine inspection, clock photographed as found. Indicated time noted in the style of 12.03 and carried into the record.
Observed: 10.06
